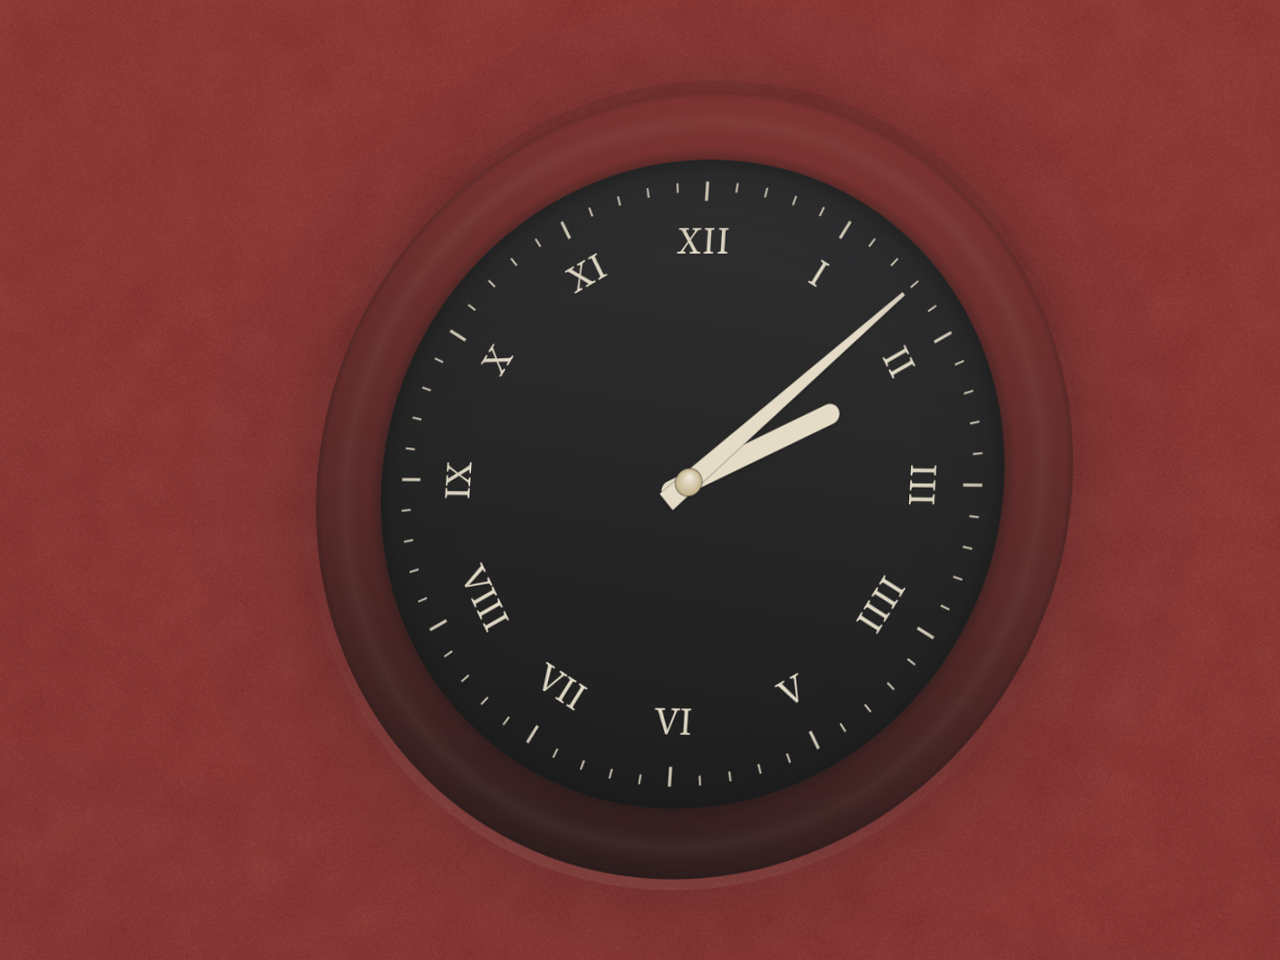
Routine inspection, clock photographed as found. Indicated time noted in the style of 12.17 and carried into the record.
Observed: 2.08
